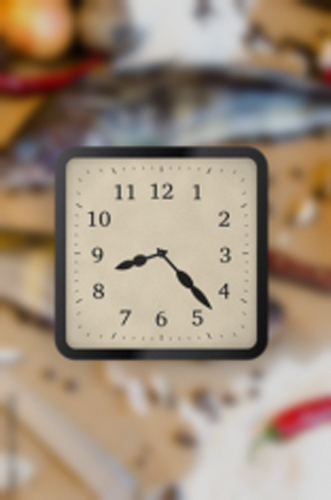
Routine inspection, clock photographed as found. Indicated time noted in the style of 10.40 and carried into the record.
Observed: 8.23
